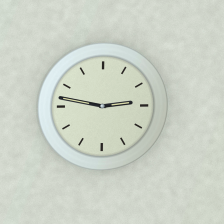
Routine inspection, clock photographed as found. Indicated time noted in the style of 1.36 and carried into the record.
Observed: 2.47
